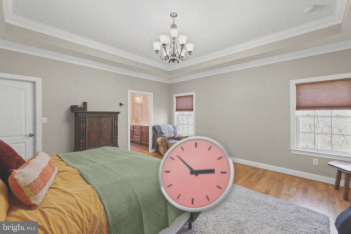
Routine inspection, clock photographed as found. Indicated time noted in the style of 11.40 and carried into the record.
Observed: 2.52
